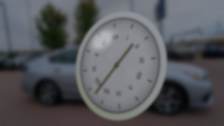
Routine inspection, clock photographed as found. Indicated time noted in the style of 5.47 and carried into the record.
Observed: 1.38
